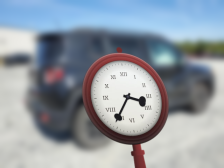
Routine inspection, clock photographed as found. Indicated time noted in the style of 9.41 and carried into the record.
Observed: 3.36
